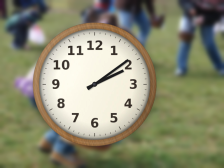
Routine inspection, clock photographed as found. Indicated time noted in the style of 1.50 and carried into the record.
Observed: 2.09
